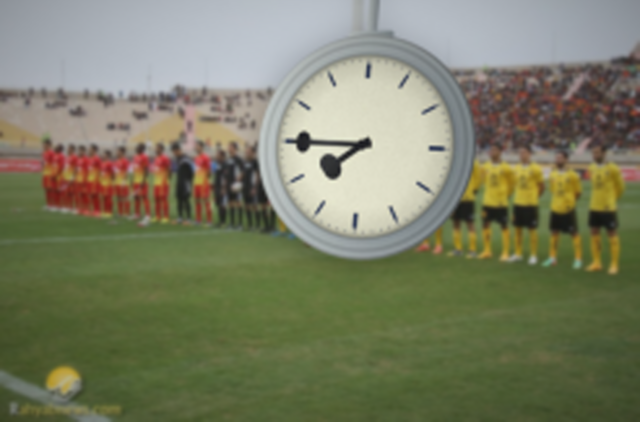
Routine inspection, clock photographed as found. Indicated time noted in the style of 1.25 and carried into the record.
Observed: 7.45
